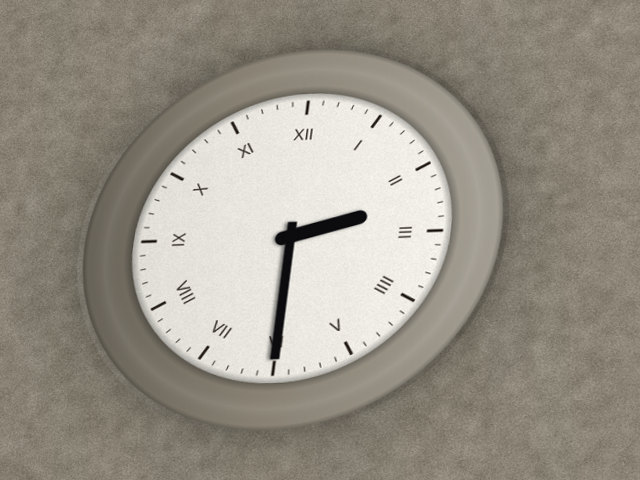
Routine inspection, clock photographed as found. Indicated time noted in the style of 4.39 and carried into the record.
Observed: 2.30
